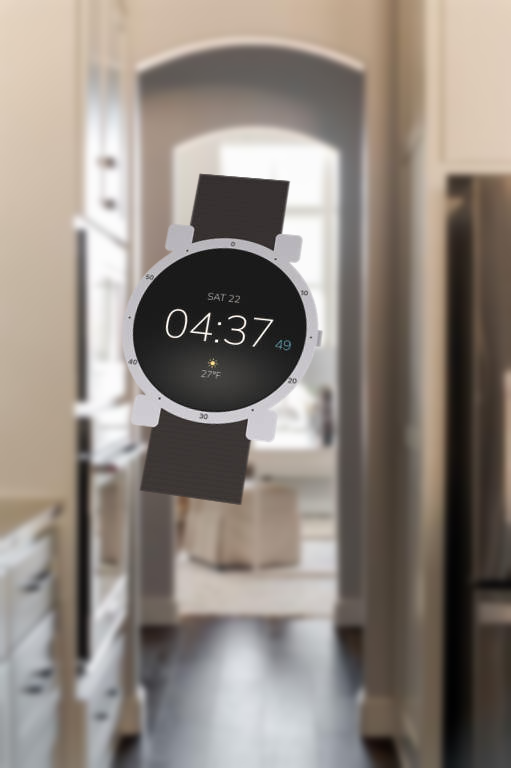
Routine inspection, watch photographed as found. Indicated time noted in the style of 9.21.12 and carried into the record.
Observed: 4.37.49
